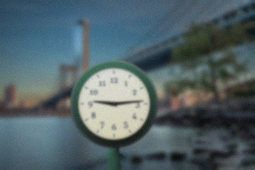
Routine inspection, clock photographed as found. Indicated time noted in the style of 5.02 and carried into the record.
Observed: 9.14
